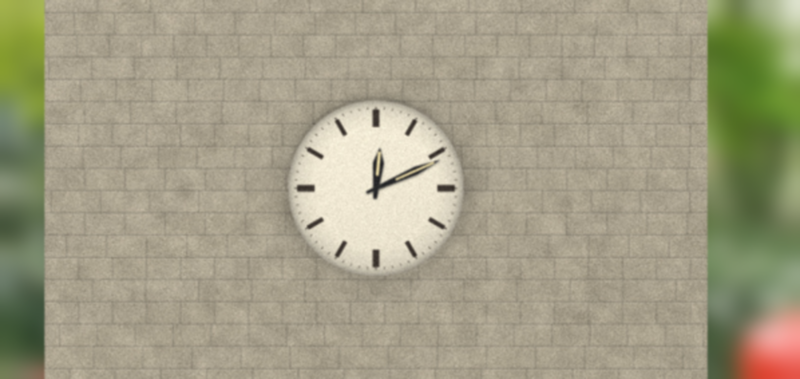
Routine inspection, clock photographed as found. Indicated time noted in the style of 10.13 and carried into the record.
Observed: 12.11
